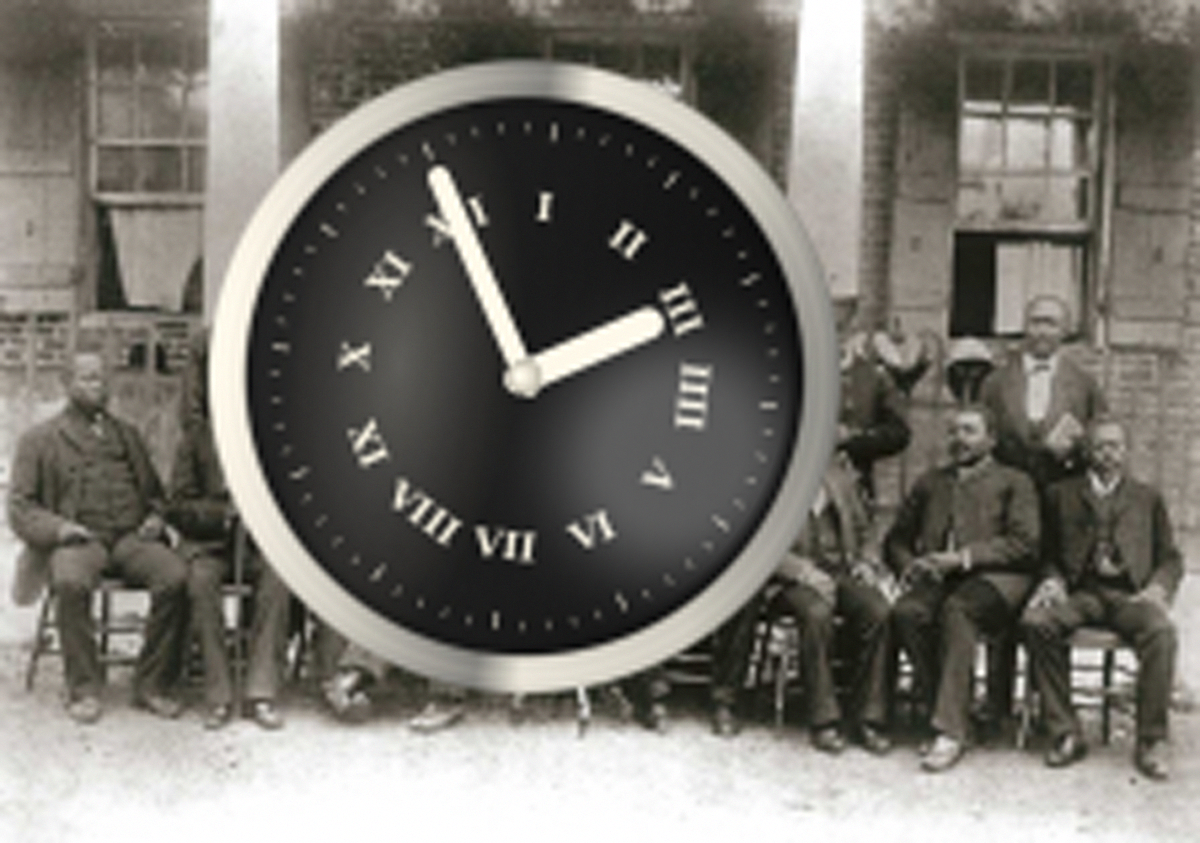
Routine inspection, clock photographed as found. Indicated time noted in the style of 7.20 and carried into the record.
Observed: 3.00
